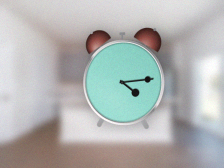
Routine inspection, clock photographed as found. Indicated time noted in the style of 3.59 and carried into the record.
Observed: 4.14
